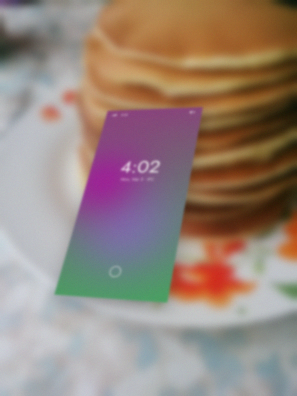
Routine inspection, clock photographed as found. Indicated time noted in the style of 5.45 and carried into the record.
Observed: 4.02
